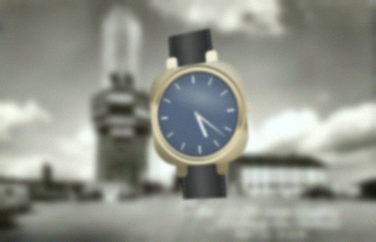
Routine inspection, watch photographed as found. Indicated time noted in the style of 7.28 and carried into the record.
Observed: 5.22
